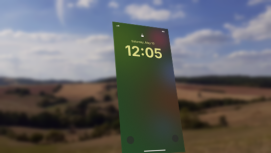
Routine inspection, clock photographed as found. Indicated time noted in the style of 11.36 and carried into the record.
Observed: 12.05
